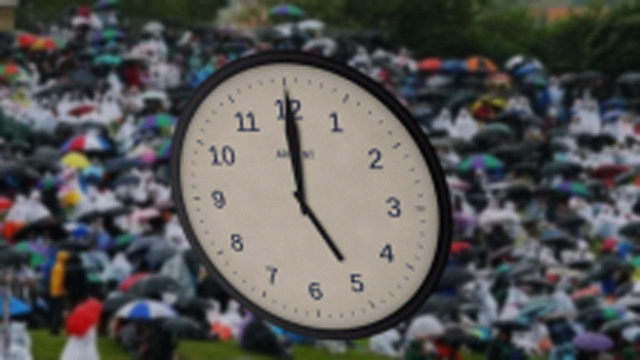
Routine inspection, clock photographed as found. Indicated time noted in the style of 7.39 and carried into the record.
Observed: 5.00
